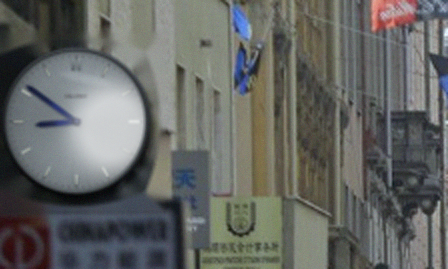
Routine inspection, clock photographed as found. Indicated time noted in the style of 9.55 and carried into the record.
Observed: 8.51
